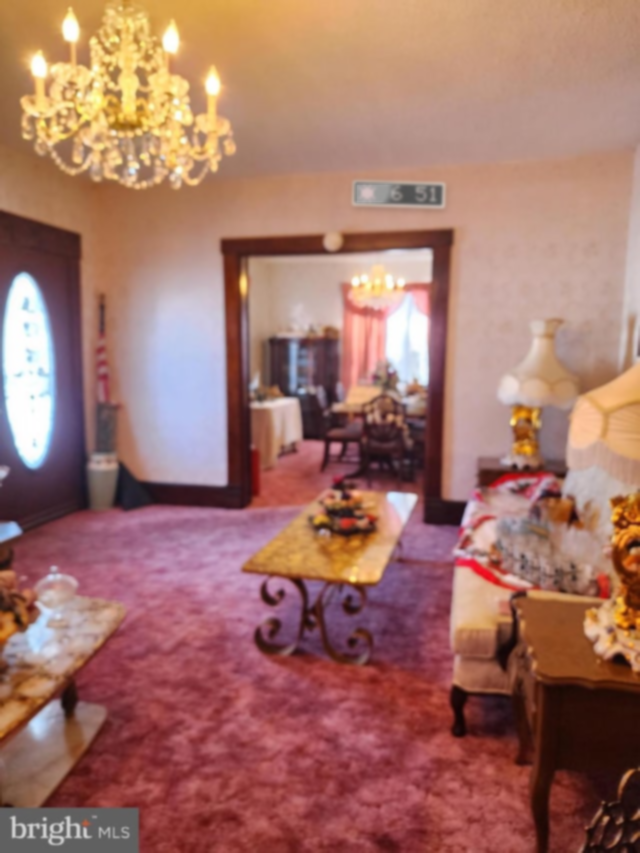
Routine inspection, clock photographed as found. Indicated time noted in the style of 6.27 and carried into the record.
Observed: 6.51
